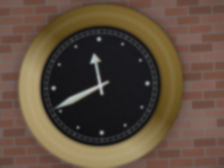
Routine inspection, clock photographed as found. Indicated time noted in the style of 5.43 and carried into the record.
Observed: 11.41
